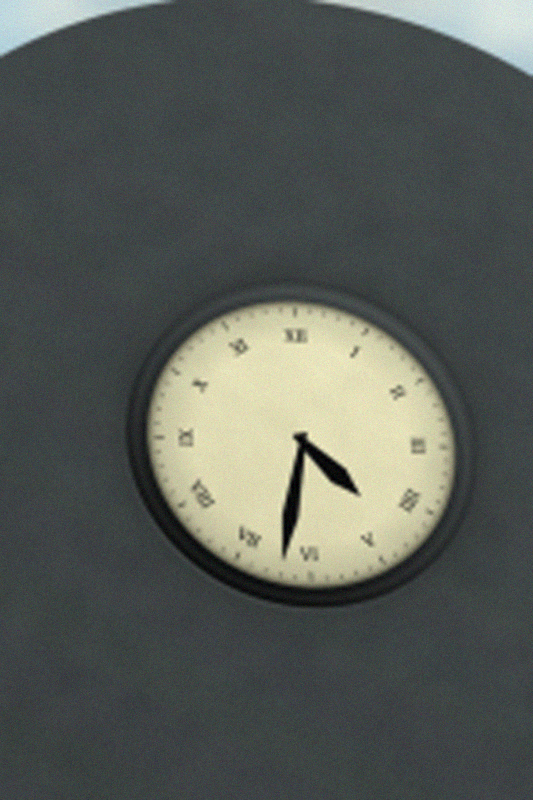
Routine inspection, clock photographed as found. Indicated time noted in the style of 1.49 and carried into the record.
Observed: 4.32
